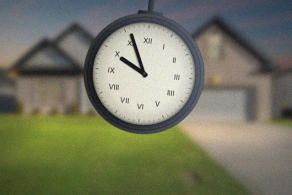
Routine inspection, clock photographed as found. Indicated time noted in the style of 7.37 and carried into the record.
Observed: 9.56
